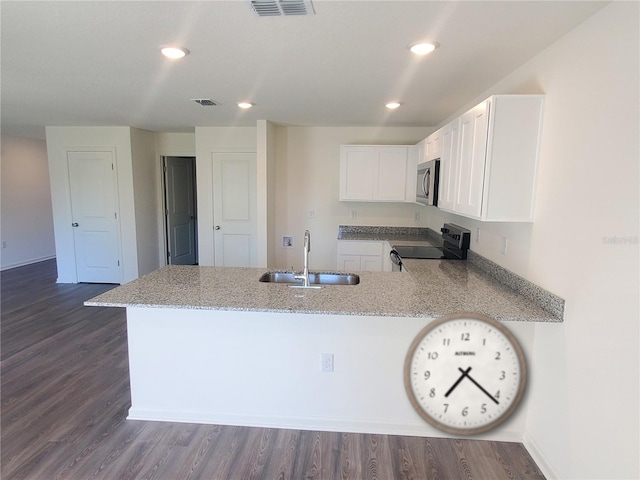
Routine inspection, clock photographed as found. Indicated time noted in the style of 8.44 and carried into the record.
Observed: 7.22
